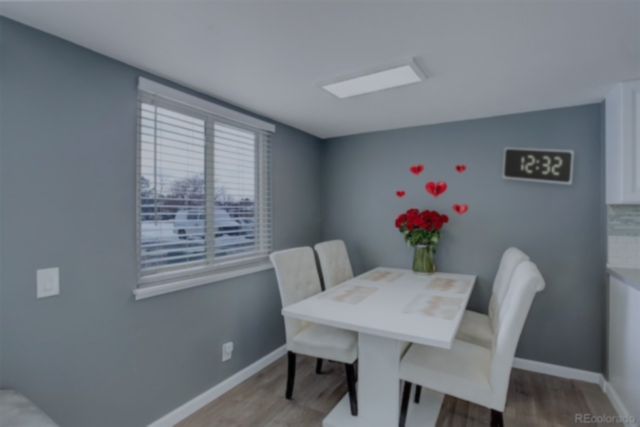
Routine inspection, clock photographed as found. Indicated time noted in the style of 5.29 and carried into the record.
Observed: 12.32
